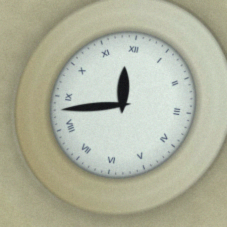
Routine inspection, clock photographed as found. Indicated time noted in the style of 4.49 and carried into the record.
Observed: 11.43
